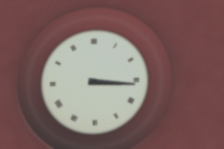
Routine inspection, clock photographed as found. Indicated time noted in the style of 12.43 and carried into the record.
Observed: 3.16
